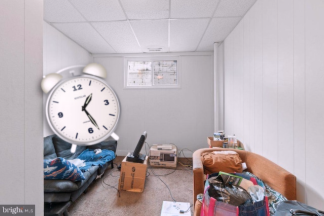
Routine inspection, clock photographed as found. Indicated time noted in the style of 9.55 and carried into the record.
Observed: 1.27
